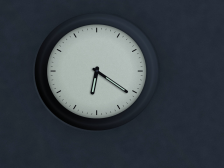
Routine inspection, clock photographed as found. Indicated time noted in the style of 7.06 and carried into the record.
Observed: 6.21
